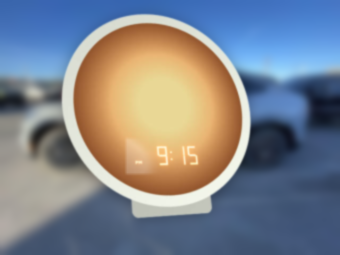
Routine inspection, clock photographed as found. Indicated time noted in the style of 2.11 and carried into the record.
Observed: 9.15
